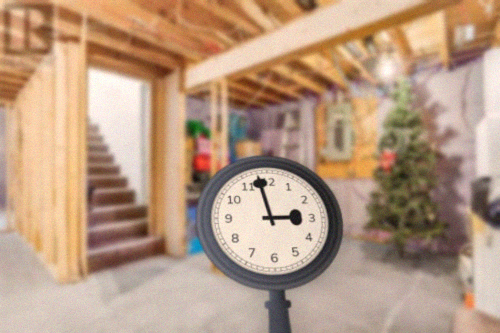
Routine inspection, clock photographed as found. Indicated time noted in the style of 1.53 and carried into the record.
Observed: 2.58
